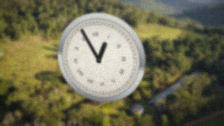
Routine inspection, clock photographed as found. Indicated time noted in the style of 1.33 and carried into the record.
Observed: 12.56
